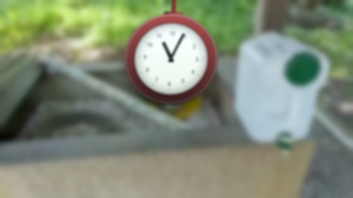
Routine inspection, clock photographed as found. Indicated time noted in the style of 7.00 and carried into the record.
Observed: 11.04
